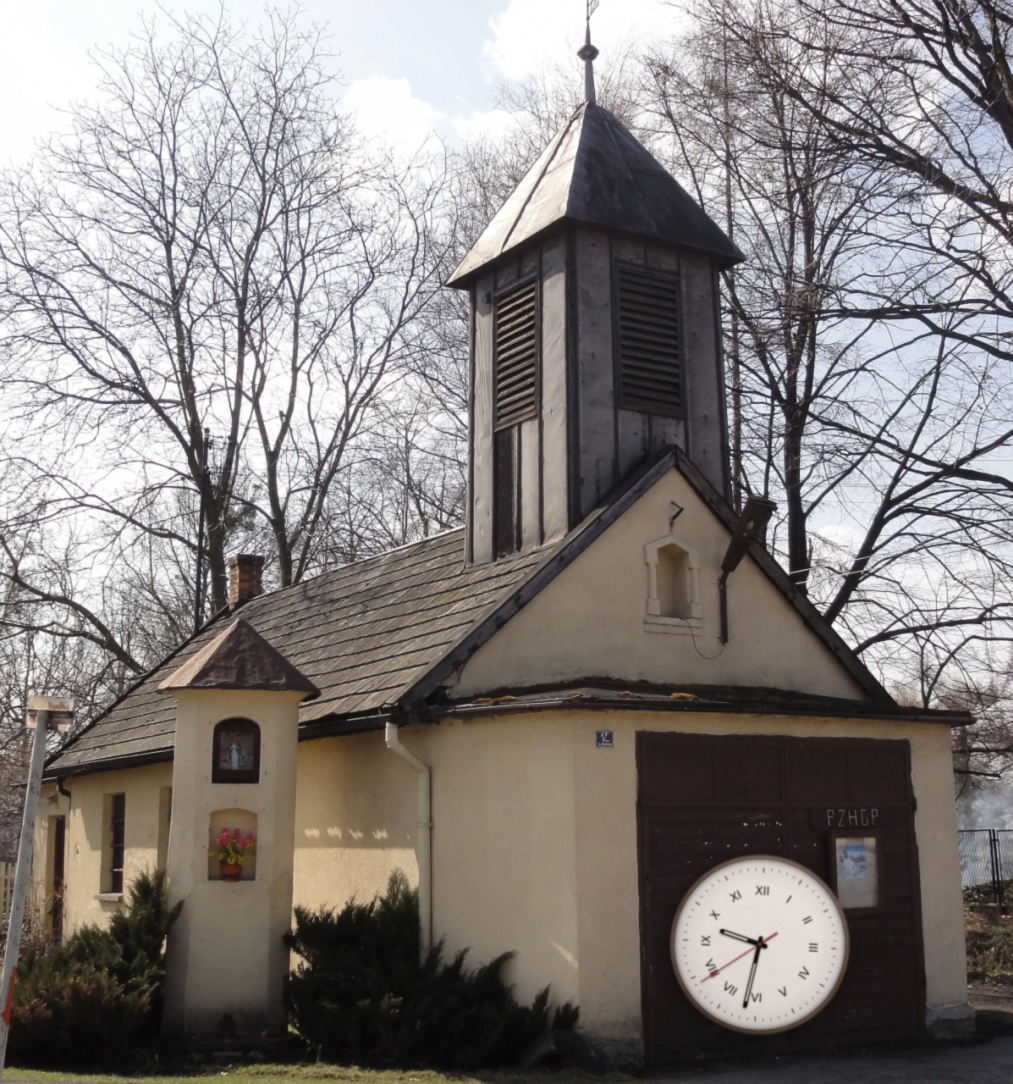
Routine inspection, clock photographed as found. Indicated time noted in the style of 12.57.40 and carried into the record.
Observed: 9.31.39
